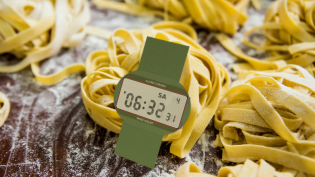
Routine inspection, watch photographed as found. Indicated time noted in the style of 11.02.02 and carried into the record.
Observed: 6.32.31
